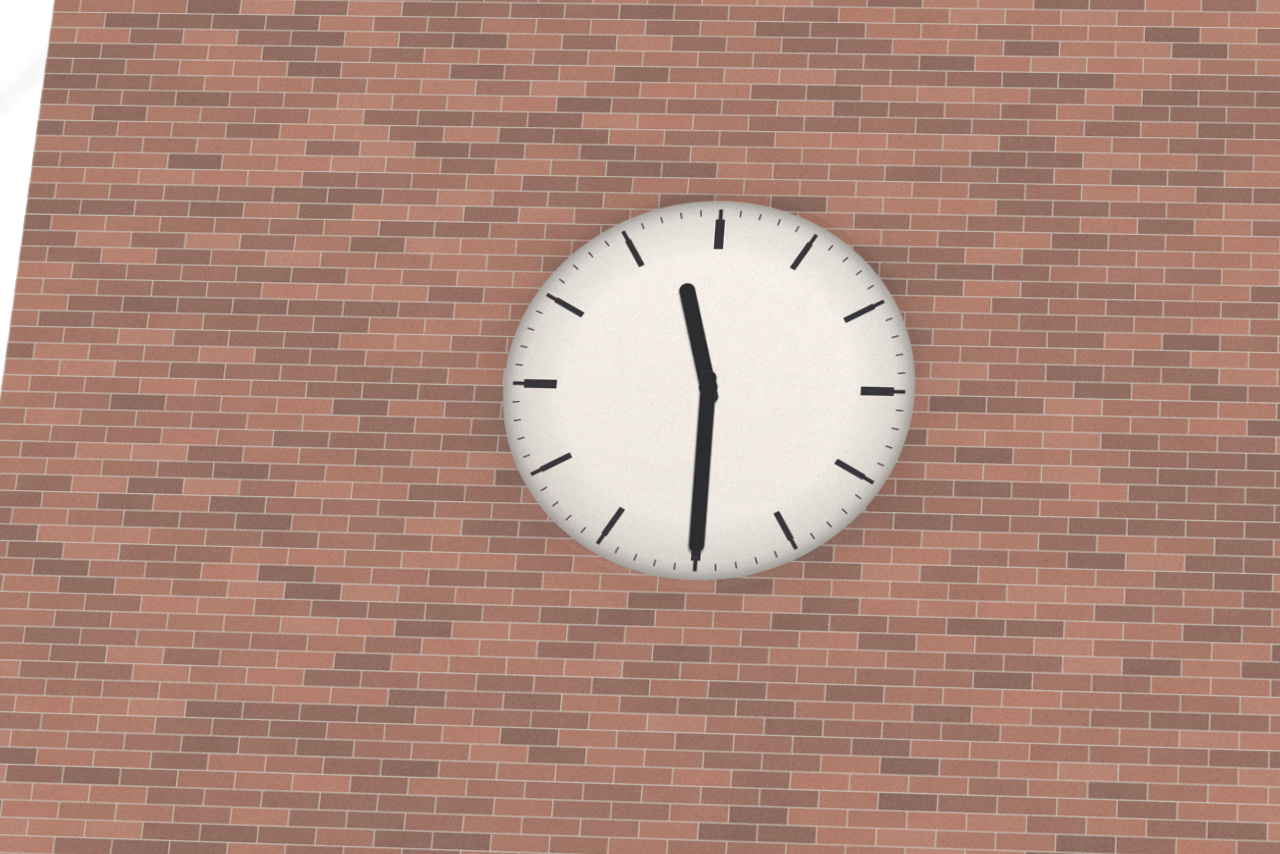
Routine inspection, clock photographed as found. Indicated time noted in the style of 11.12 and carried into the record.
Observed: 11.30
